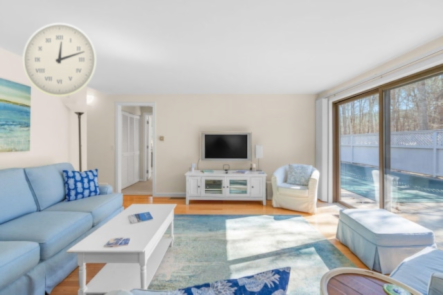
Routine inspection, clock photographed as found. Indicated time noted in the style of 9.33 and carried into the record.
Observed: 12.12
